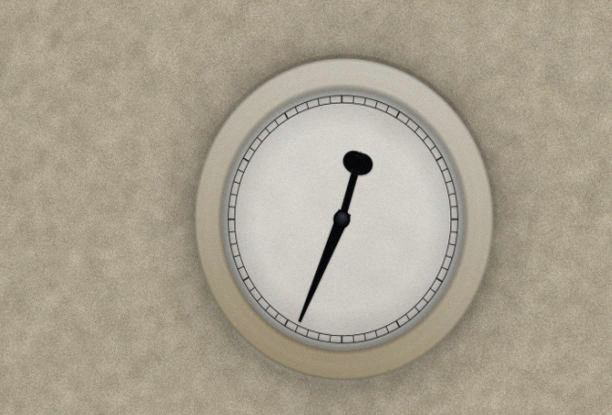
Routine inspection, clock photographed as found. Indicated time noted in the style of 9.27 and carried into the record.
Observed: 12.34
